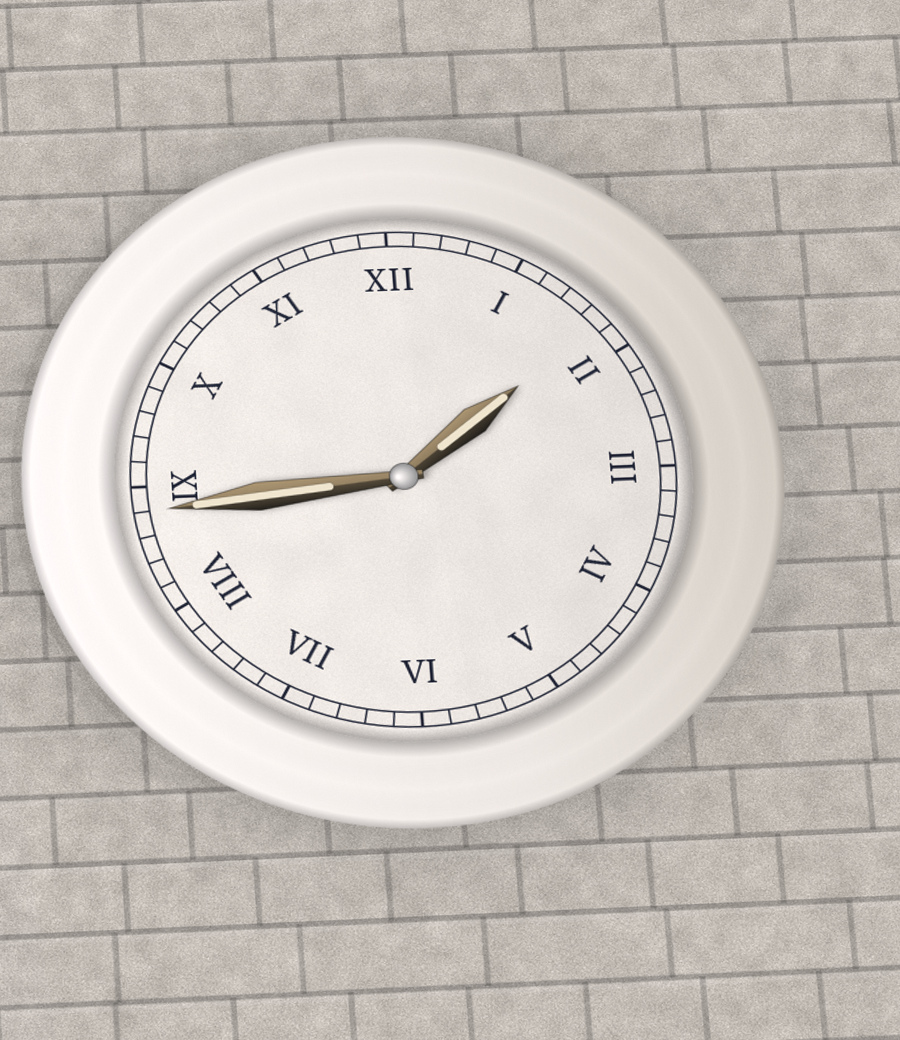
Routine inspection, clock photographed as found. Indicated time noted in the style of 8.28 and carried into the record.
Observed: 1.44
